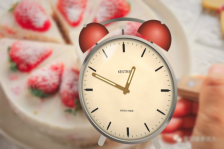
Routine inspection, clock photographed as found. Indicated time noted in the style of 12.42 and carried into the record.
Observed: 12.49
